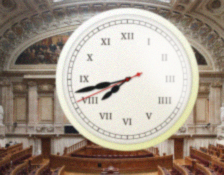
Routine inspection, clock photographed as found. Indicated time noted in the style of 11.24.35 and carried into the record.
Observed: 7.42.41
